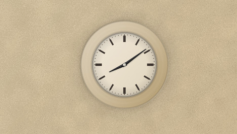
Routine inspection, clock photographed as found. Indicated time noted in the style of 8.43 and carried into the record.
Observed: 8.09
